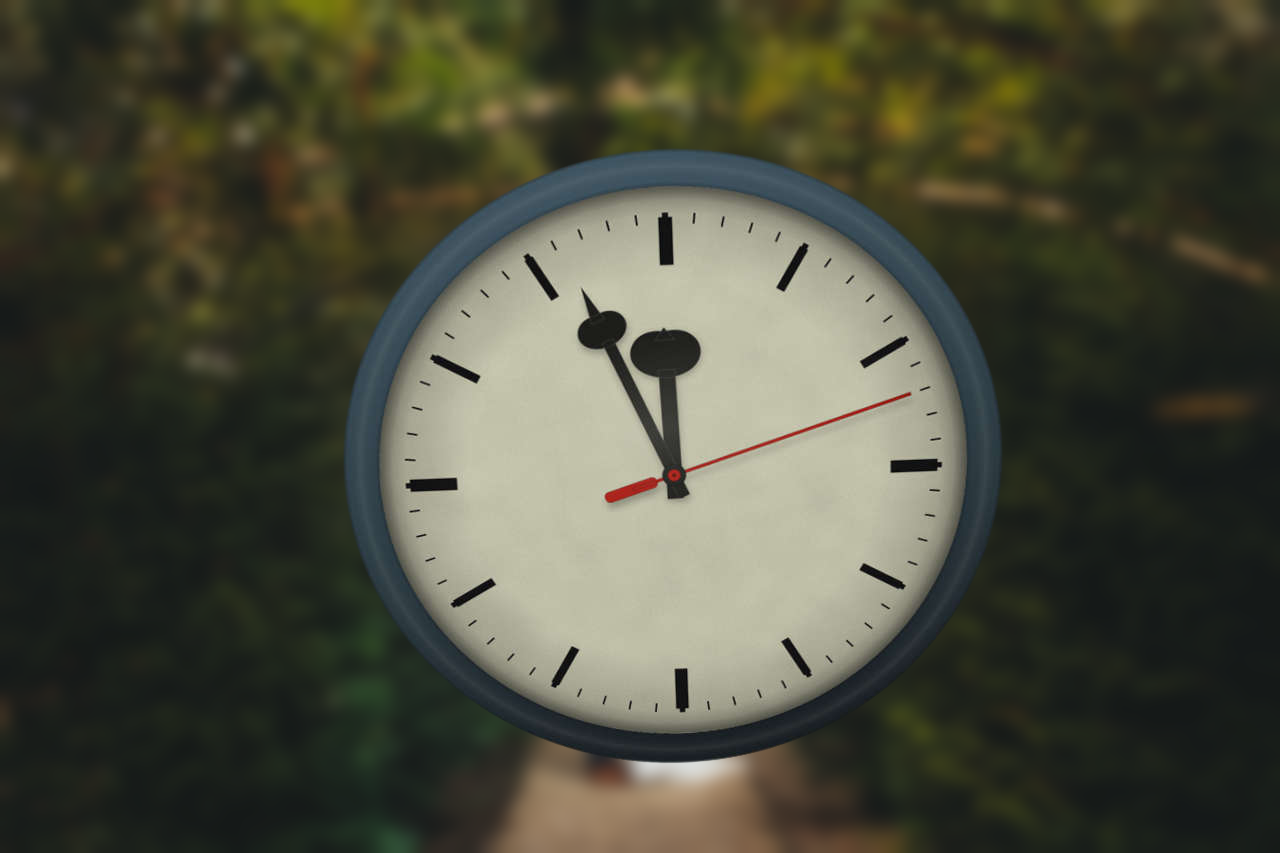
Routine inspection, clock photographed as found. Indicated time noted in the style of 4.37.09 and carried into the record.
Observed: 11.56.12
